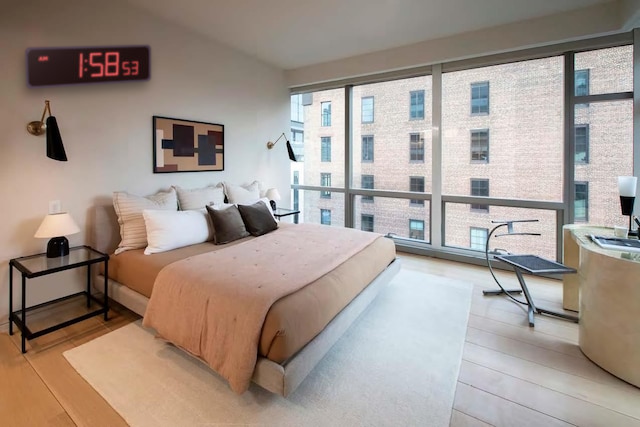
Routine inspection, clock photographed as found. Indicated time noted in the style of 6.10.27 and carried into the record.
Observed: 1.58.53
